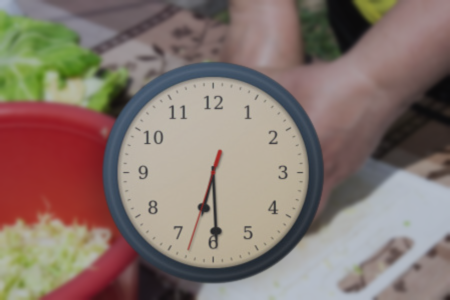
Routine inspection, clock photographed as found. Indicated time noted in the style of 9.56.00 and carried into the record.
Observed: 6.29.33
